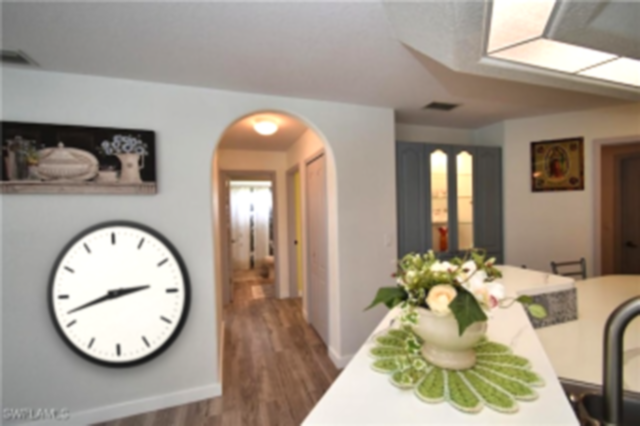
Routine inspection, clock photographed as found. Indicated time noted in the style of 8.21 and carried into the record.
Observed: 2.42
